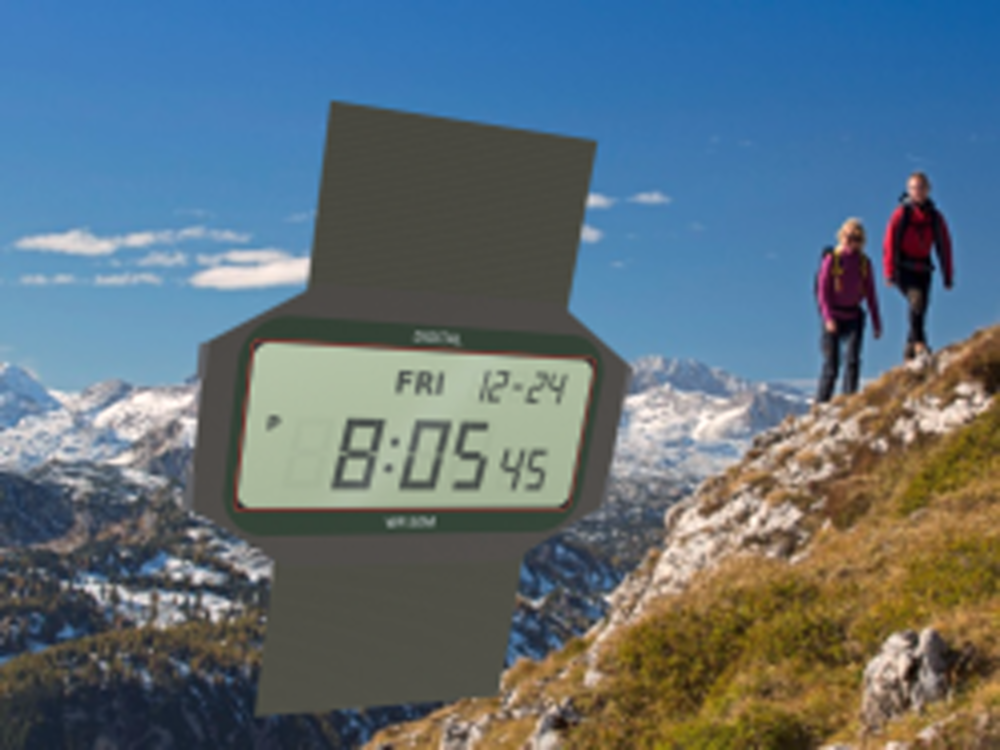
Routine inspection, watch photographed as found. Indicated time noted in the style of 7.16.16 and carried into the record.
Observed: 8.05.45
